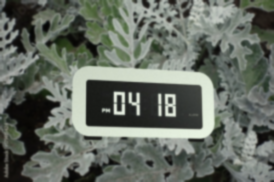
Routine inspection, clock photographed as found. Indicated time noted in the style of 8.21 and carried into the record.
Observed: 4.18
